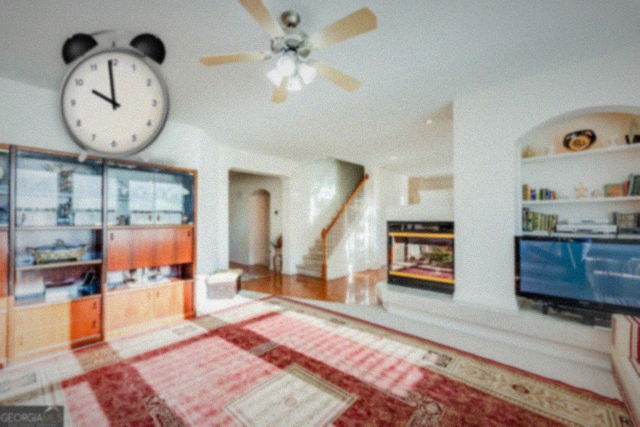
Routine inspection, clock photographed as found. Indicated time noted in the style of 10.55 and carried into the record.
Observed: 9.59
